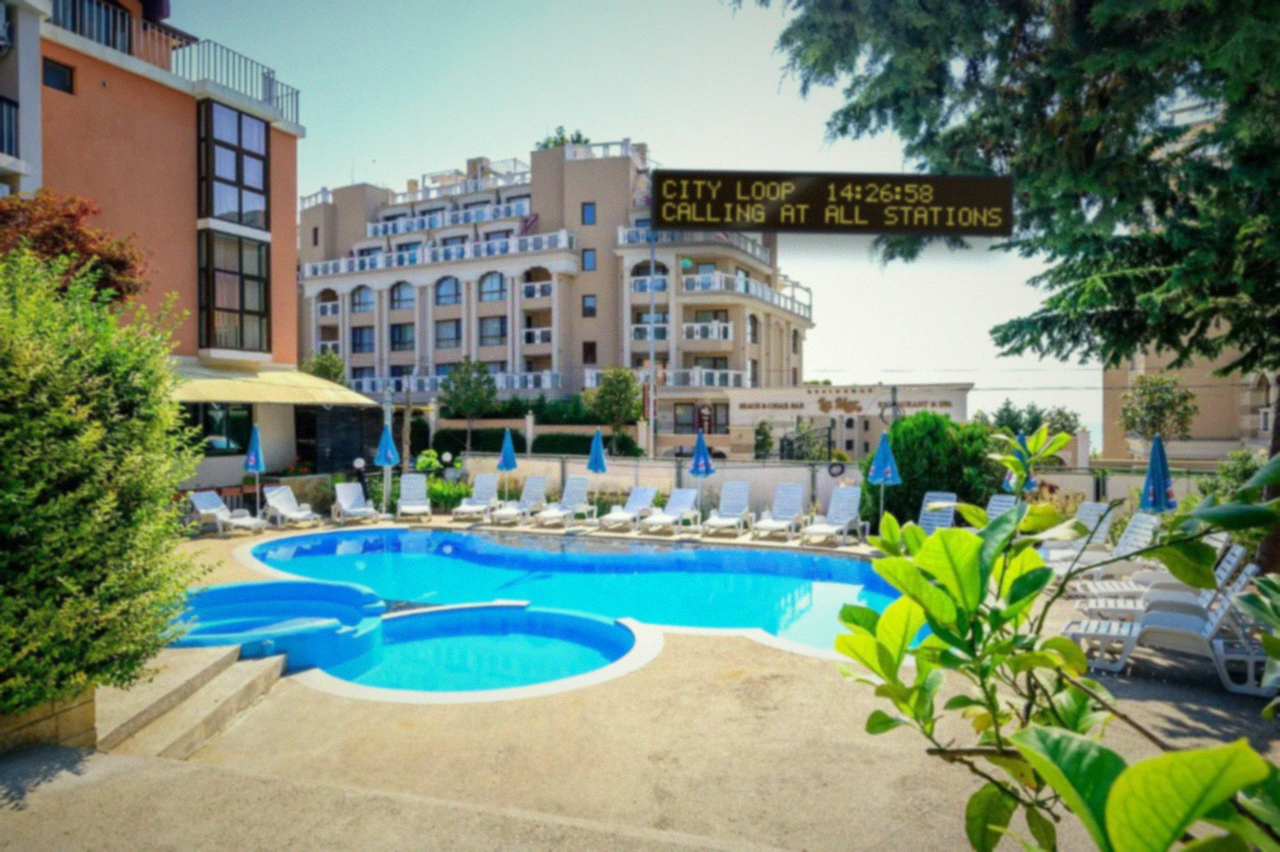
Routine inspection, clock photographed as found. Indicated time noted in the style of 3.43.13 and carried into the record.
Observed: 14.26.58
